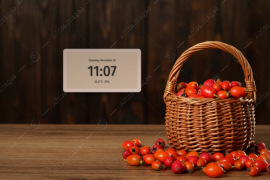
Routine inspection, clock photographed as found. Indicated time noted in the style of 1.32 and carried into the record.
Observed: 11.07
